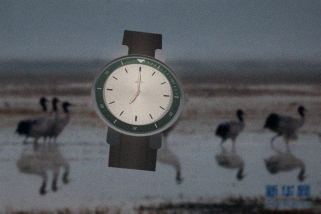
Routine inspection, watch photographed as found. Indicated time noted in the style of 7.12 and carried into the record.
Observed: 7.00
